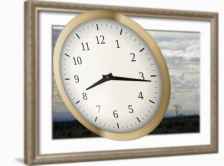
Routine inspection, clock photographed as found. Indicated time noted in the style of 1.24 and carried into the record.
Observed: 8.16
